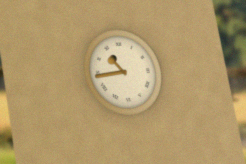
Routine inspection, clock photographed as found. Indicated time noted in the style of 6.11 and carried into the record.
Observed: 10.44
